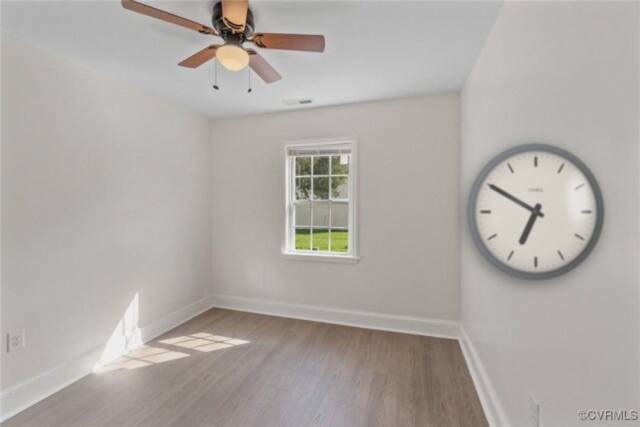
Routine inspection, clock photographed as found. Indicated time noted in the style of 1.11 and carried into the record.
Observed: 6.50
